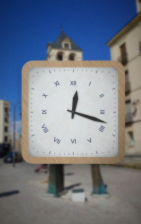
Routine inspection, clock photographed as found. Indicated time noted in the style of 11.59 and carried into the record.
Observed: 12.18
